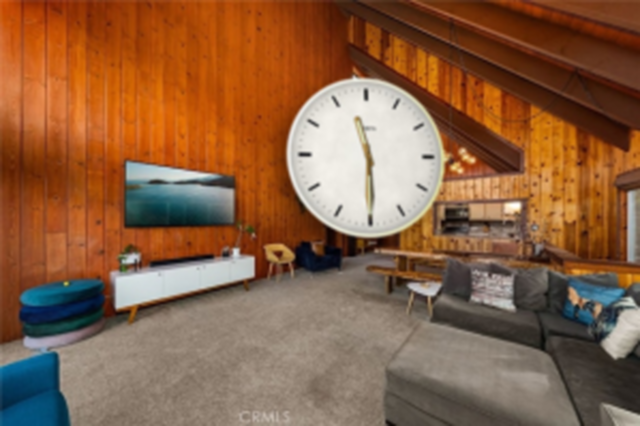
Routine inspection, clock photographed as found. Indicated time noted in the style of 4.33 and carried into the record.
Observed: 11.30
